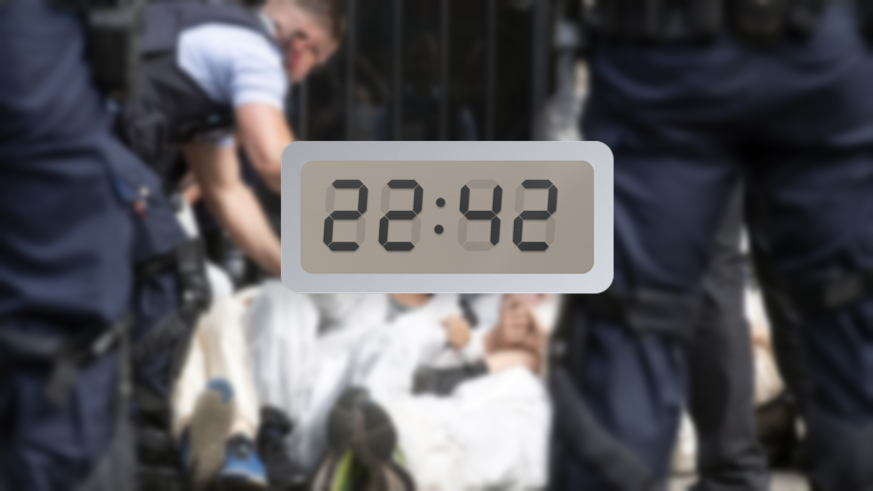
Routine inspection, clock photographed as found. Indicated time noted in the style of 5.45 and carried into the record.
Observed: 22.42
